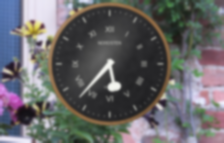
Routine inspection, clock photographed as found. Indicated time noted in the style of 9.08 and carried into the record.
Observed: 5.37
